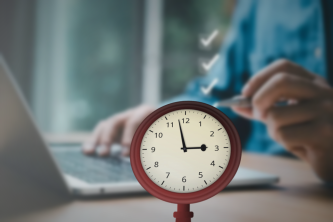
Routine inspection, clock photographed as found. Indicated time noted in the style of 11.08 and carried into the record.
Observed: 2.58
